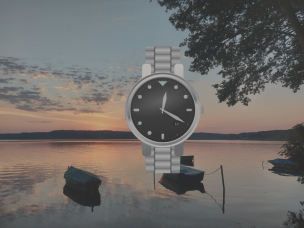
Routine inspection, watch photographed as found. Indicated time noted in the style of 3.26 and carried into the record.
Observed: 12.20
